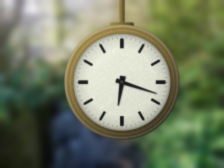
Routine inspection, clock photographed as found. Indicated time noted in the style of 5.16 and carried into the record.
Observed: 6.18
